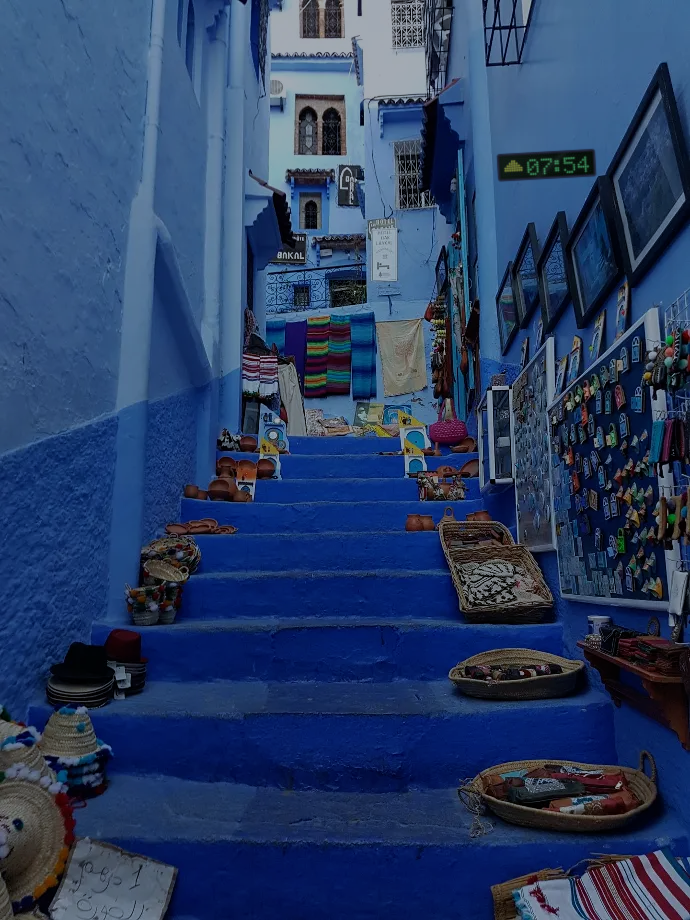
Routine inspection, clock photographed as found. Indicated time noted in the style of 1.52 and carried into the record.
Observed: 7.54
